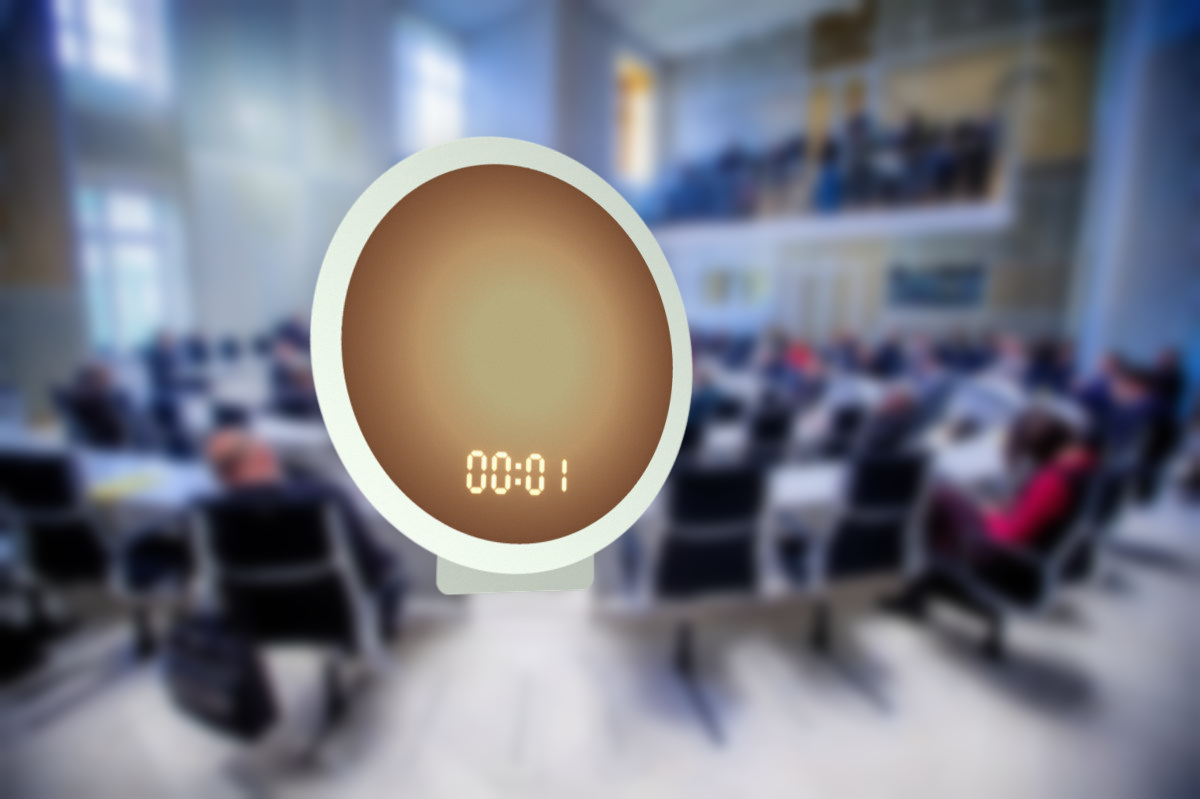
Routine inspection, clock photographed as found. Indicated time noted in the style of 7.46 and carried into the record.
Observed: 0.01
